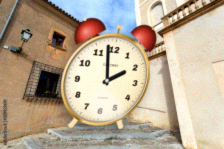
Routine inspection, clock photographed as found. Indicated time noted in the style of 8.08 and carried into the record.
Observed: 1.58
